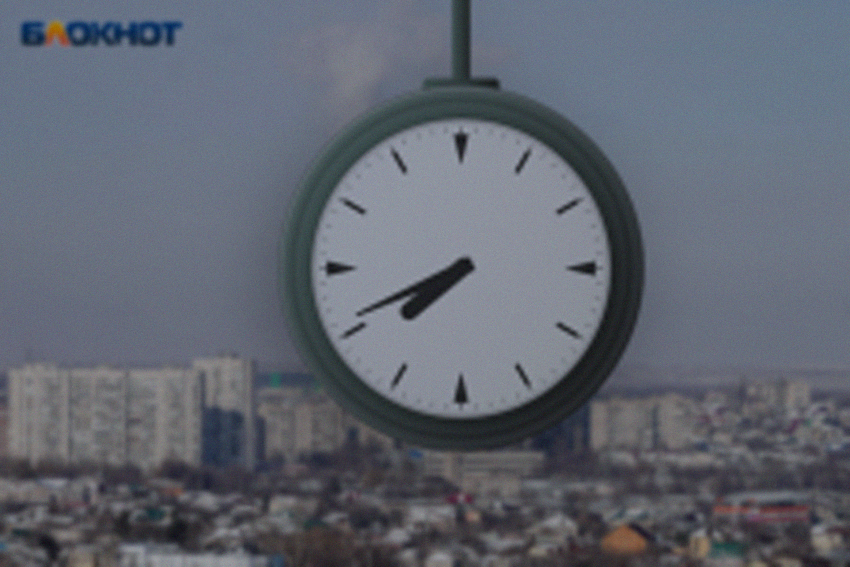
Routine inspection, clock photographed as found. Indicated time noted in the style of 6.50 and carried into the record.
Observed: 7.41
